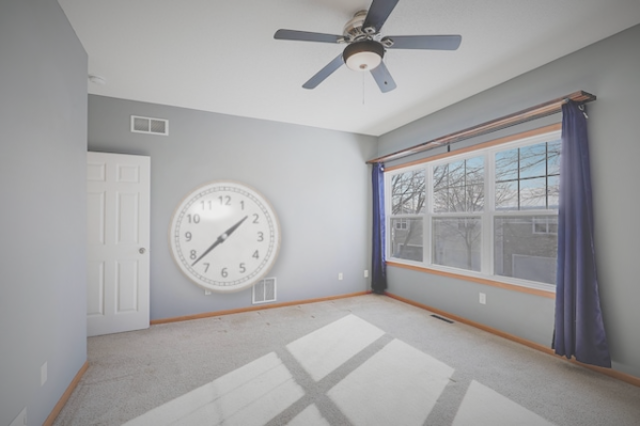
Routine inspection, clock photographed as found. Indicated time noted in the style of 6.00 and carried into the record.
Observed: 1.38
